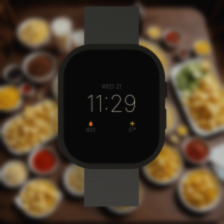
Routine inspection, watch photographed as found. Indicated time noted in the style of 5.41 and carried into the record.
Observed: 11.29
